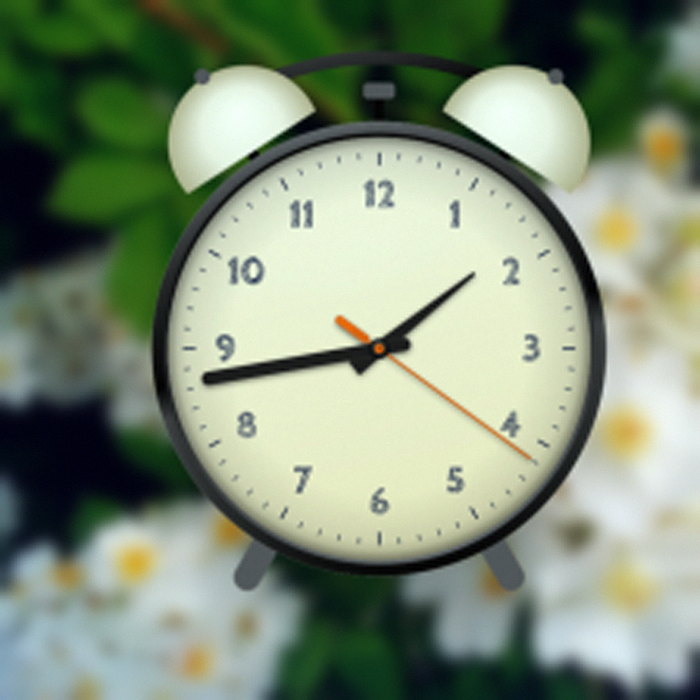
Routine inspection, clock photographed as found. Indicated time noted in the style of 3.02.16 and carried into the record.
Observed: 1.43.21
